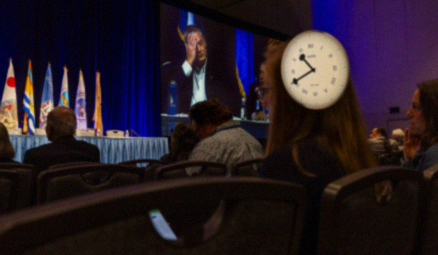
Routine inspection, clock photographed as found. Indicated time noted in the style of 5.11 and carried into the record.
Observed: 10.41
